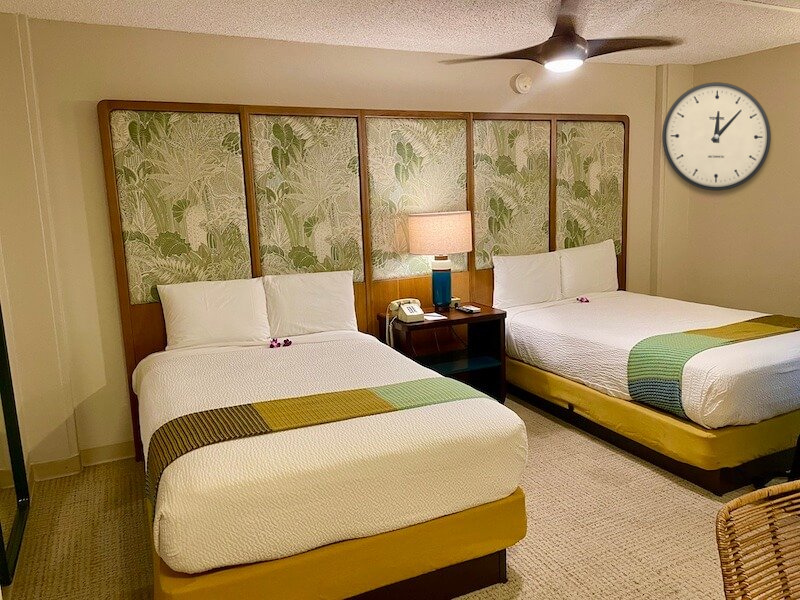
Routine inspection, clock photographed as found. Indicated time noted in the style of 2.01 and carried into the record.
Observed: 12.07
